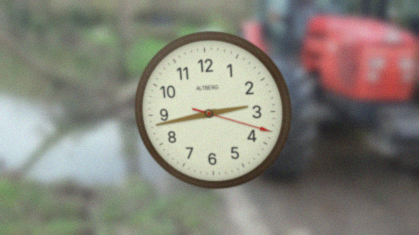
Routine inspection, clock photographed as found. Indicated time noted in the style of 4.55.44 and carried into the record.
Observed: 2.43.18
